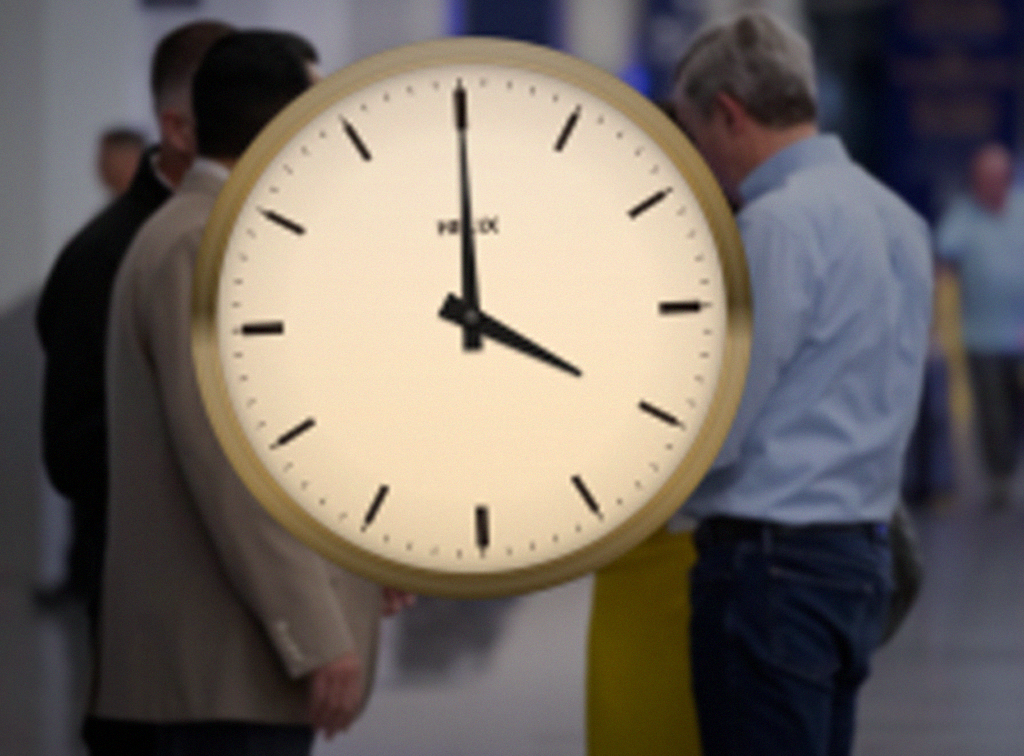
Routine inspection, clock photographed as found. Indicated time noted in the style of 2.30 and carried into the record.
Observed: 4.00
